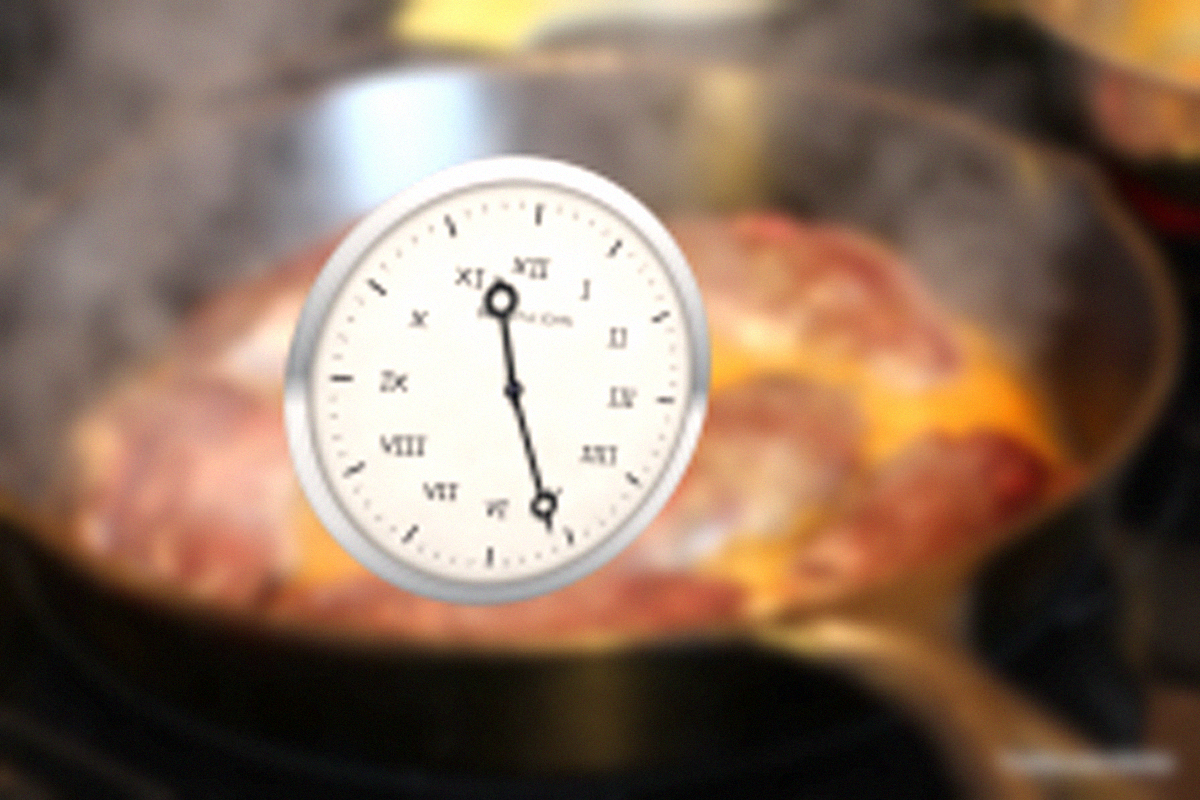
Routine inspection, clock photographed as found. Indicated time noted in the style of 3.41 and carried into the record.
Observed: 11.26
